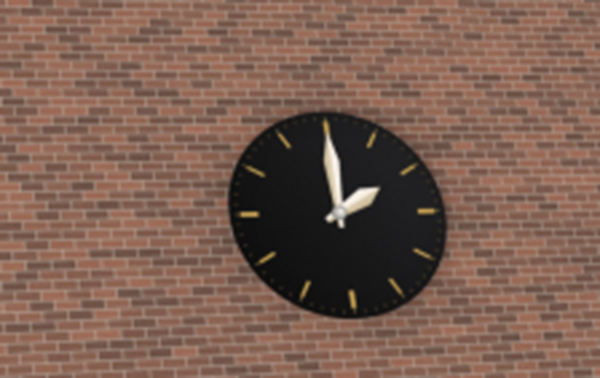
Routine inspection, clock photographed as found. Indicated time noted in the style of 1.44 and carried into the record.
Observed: 2.00
